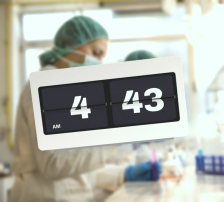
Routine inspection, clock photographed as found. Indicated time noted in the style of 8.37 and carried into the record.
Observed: 4.43
